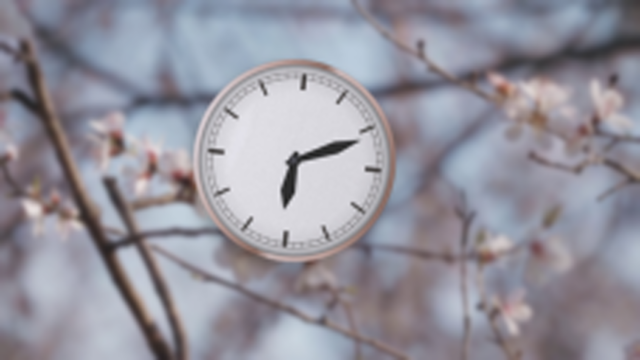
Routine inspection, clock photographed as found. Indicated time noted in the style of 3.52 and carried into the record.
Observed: 6.11
